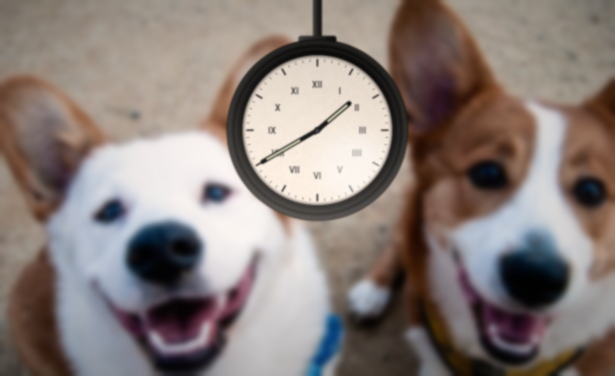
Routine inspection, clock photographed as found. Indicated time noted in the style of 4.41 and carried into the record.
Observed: 1.40
